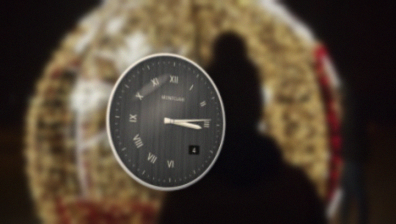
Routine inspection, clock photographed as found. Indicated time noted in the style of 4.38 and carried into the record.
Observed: 3.14
